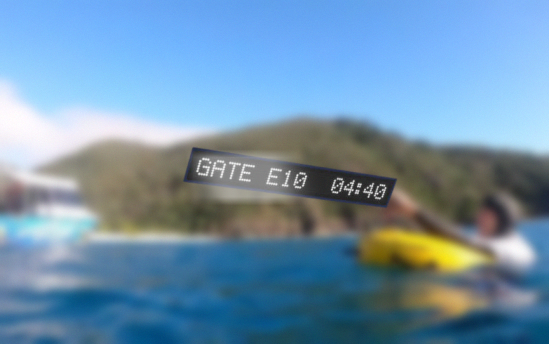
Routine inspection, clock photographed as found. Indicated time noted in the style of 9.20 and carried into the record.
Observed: 4.40
